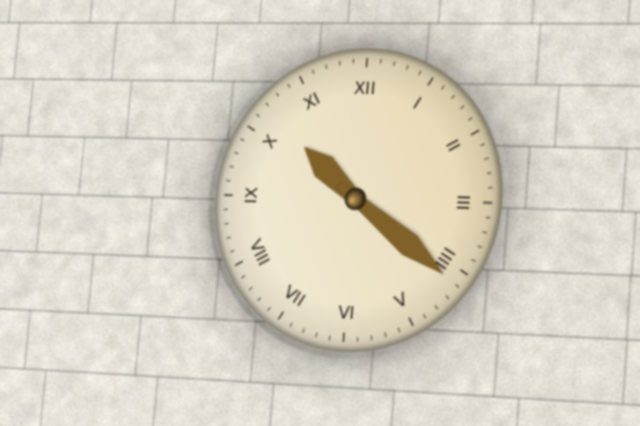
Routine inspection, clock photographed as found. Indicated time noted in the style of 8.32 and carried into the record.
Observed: 10.21
